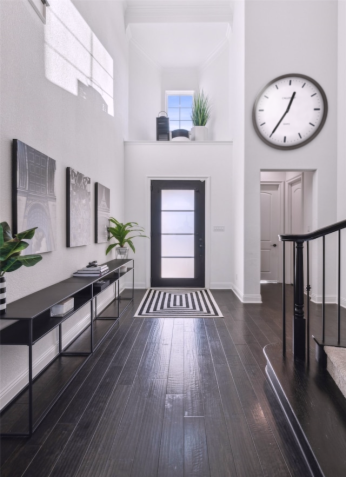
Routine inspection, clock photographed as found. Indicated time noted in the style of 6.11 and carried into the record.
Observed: 12.35
